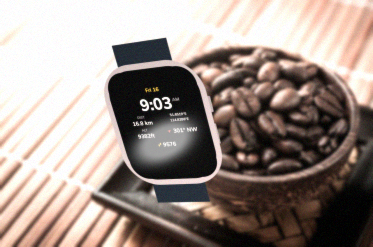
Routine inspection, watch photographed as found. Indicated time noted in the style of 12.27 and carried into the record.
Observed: 9.03
